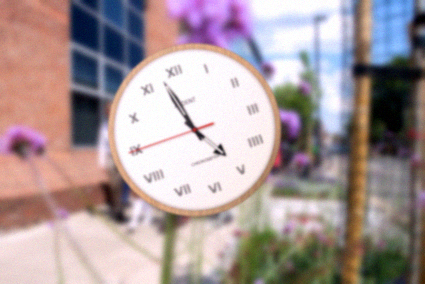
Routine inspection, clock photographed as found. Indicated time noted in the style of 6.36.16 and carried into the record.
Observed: 4.57.45
